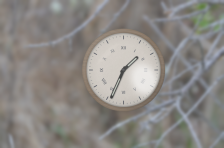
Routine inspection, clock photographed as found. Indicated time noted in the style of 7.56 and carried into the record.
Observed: 1.34
